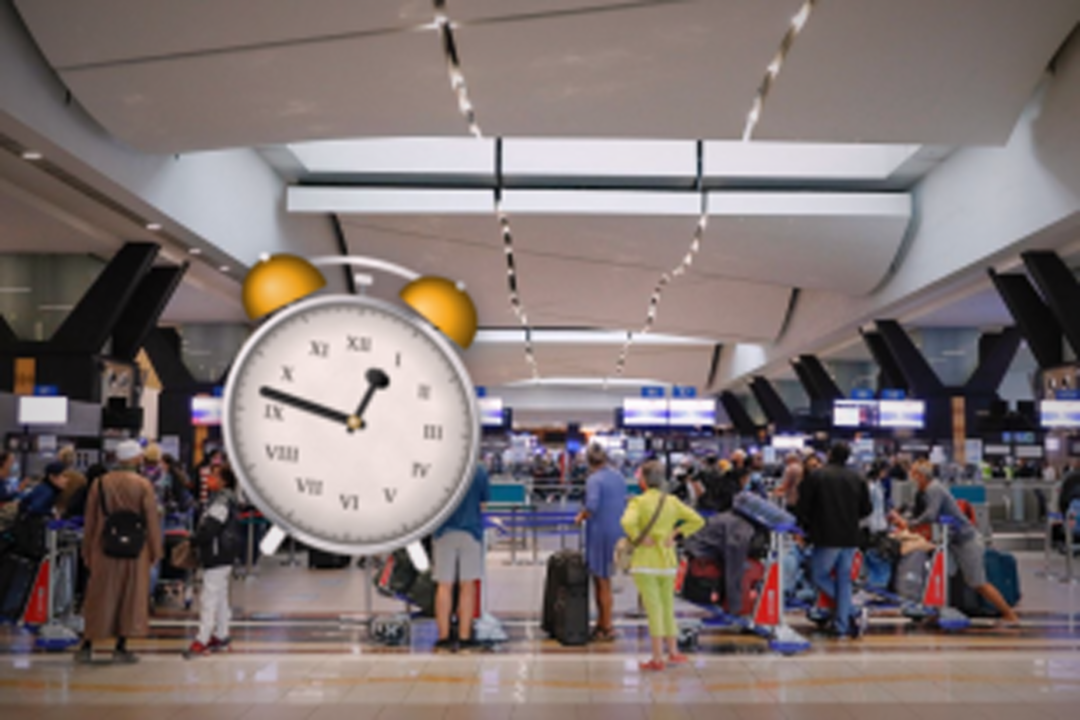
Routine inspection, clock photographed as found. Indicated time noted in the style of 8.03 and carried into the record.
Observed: 12.47
